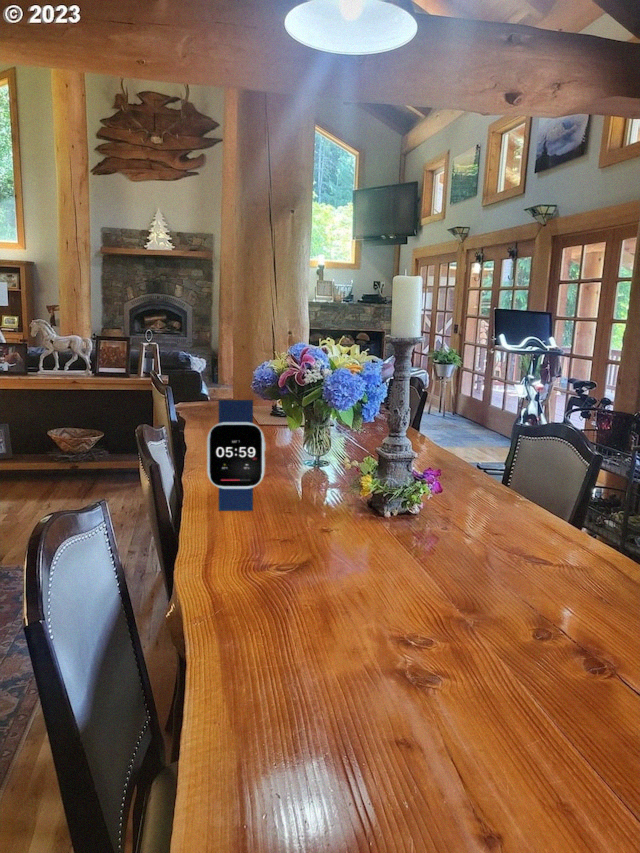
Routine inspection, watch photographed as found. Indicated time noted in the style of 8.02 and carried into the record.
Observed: 5.59
